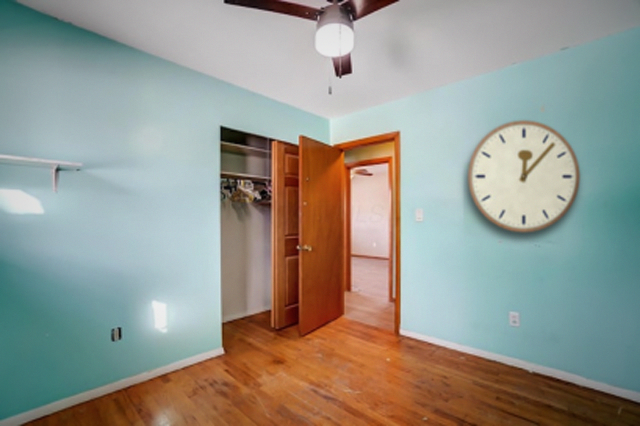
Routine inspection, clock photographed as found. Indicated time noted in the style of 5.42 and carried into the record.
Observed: 12.07
